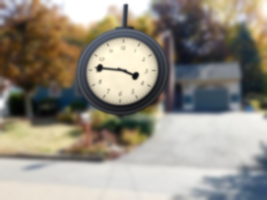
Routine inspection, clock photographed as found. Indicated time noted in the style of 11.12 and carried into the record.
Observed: 3.46
